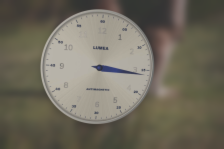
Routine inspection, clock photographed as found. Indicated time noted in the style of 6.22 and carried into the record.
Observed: 3.16
